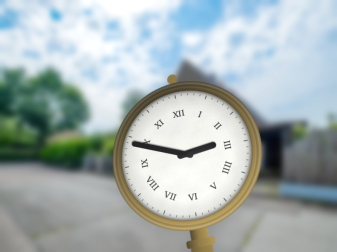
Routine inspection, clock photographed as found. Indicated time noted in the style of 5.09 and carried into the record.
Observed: 2.49
